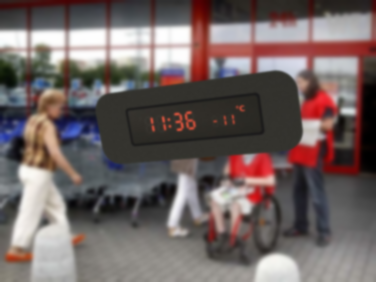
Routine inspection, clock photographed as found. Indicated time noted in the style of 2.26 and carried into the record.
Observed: 11.36
